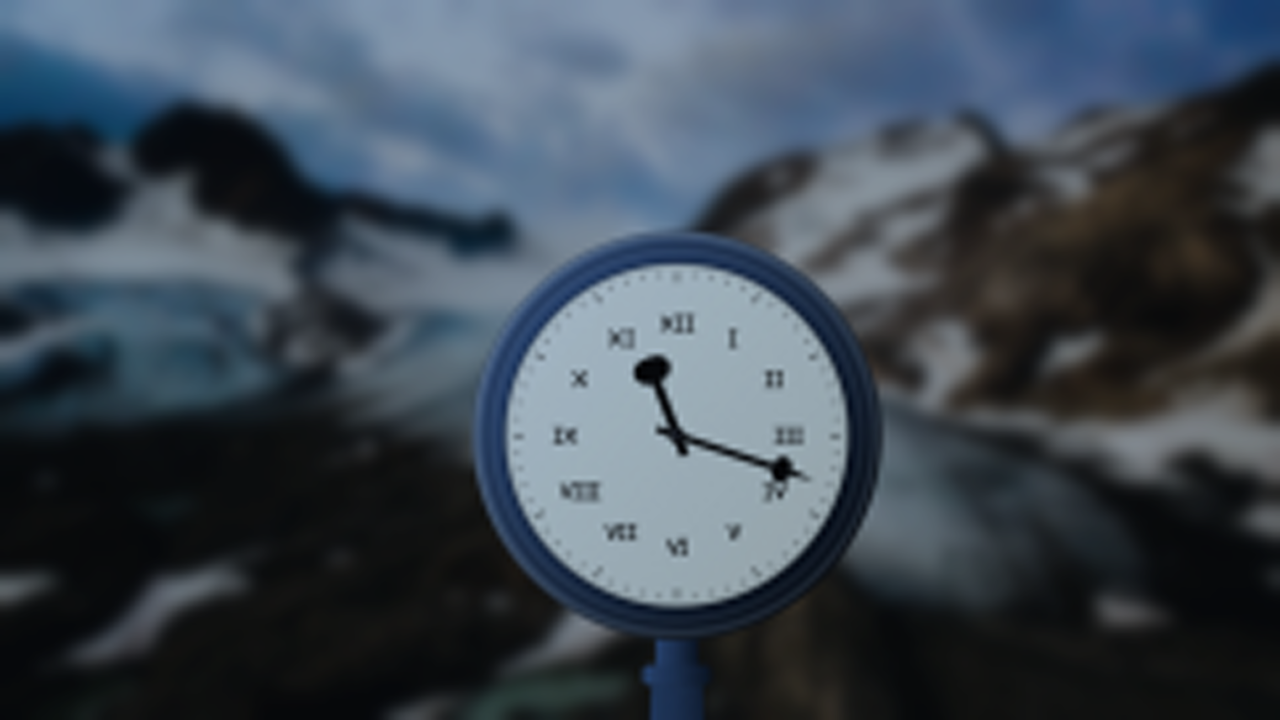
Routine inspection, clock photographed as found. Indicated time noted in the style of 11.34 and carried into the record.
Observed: 11.18
